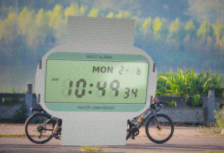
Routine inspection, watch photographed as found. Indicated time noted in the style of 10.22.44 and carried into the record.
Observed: 10.49.34
